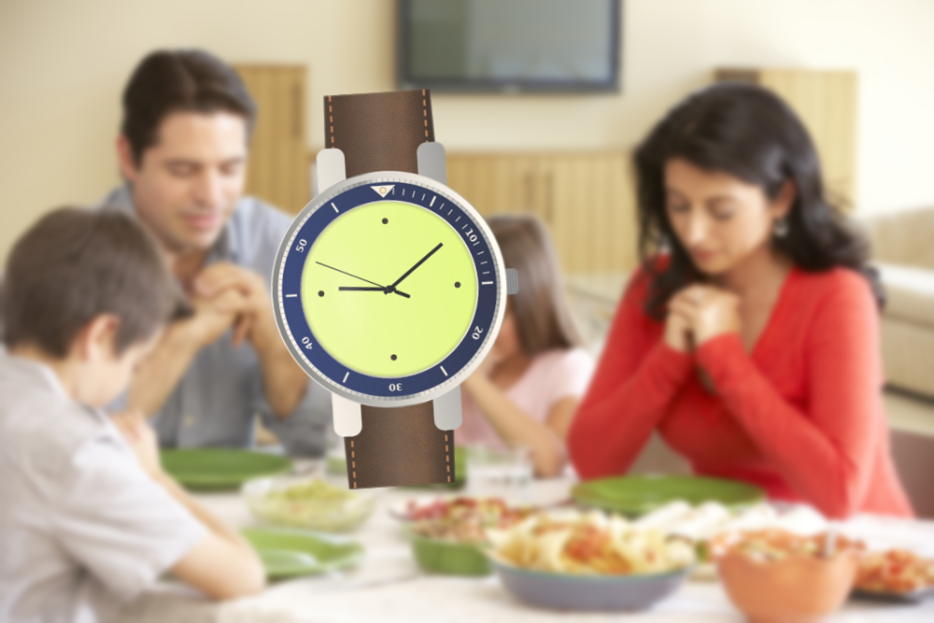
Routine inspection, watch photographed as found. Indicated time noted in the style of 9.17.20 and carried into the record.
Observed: 9.08.49
